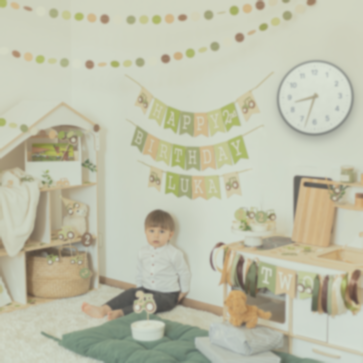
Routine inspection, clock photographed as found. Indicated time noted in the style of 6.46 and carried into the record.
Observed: 8.33
